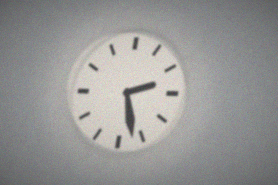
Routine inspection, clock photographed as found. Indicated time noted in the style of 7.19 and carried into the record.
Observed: 2.27
